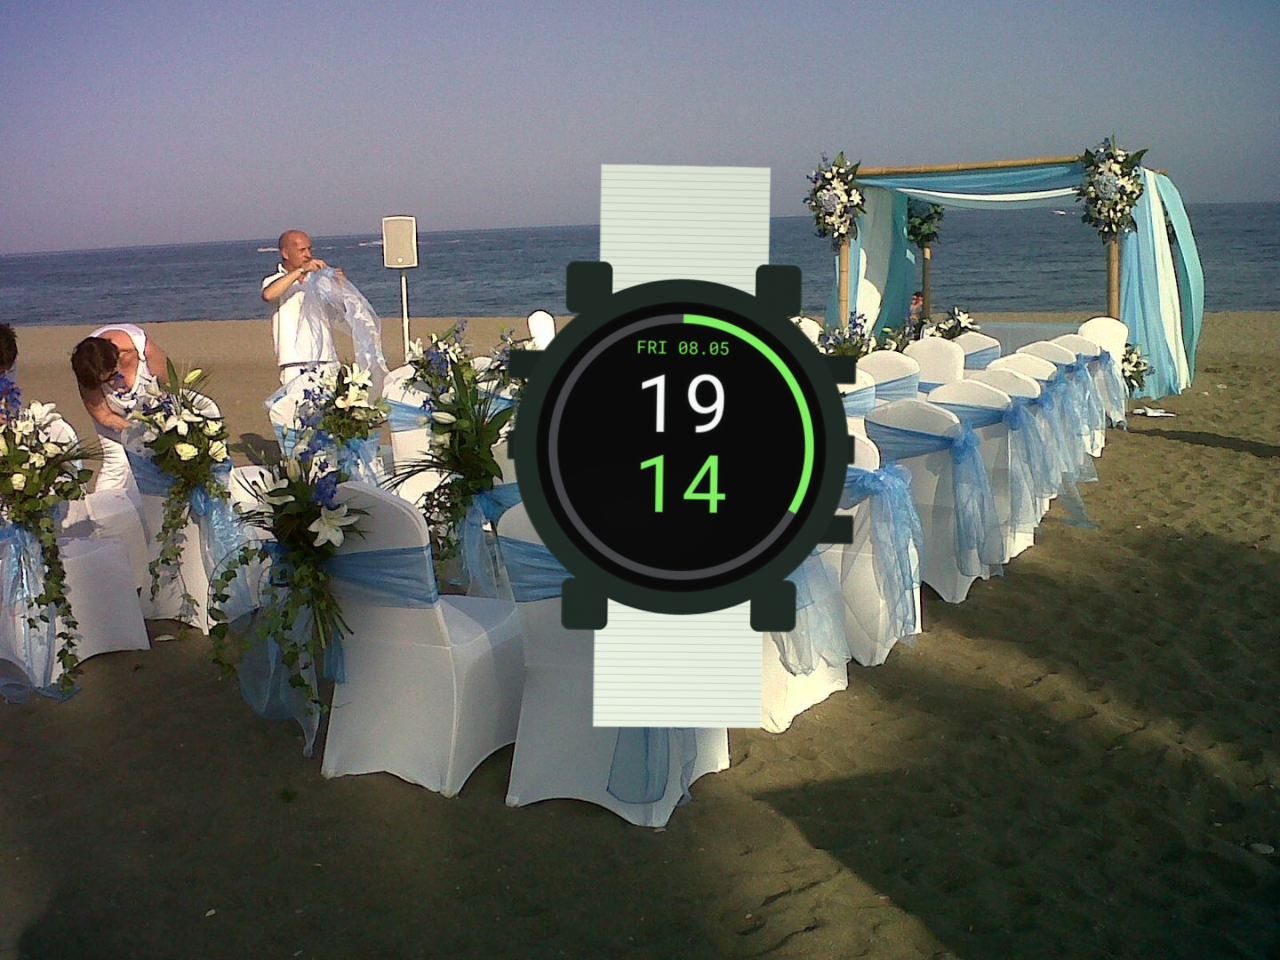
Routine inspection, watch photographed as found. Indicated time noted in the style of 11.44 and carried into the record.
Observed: 19.14
